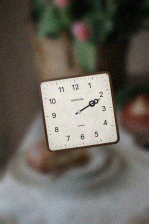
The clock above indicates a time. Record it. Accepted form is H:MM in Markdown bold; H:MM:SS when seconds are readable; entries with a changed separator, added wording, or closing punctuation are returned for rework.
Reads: **2:11**
